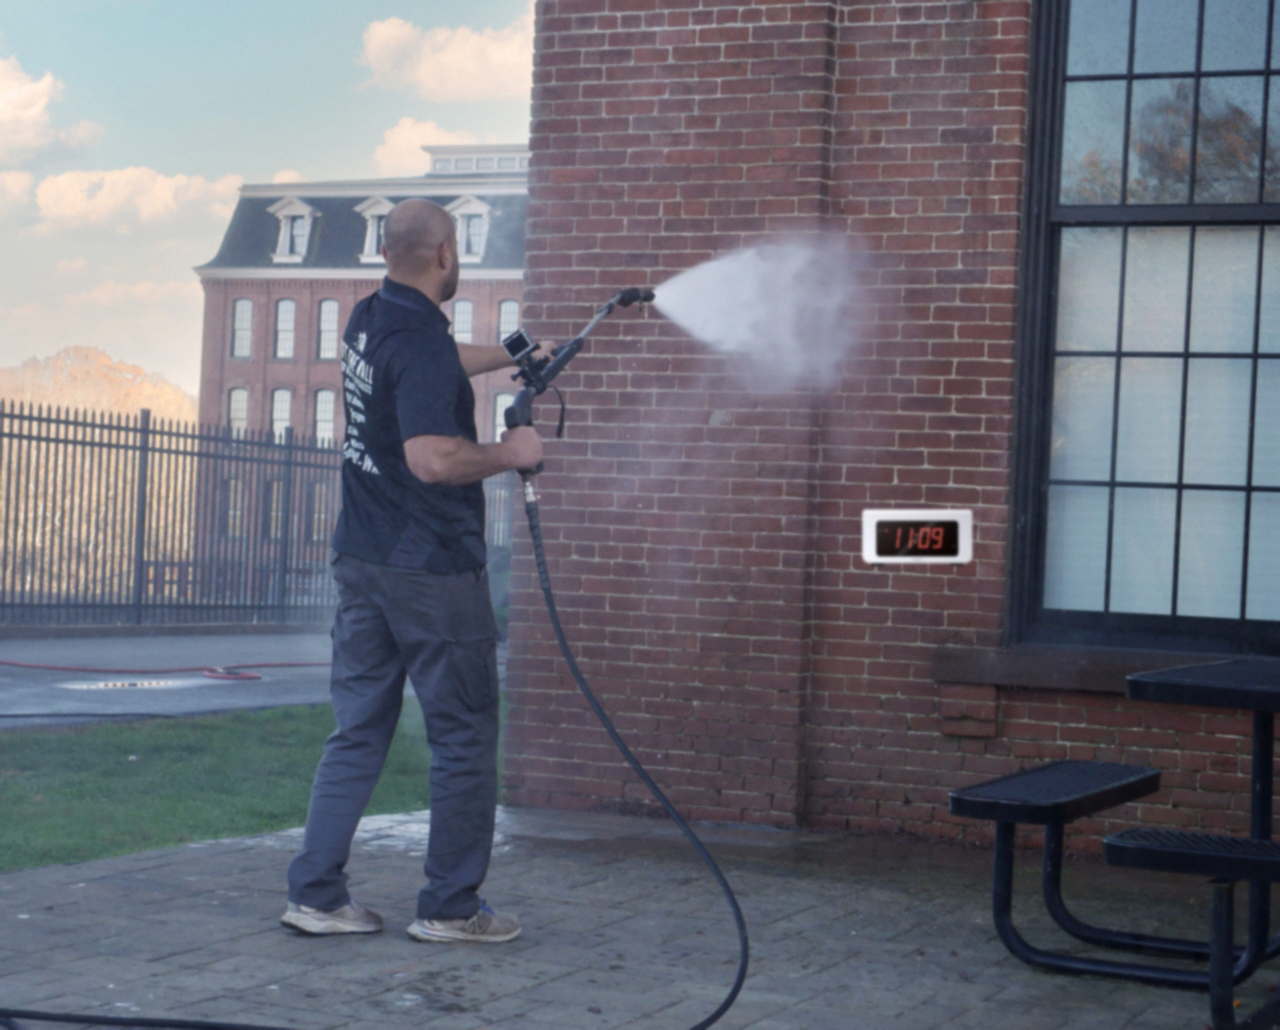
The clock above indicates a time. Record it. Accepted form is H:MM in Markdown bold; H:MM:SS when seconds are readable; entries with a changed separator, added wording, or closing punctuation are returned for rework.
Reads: **11:09**
